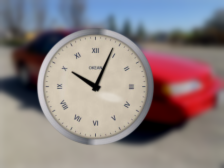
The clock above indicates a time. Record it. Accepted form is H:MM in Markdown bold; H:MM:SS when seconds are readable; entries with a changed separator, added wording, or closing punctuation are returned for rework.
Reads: **10:04**
